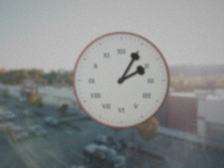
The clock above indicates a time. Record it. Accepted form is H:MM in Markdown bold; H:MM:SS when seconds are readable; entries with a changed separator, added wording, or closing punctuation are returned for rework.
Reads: **2:05**
